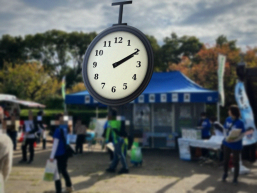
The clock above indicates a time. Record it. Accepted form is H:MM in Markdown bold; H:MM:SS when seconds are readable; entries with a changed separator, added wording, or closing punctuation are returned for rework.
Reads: **2:10**
